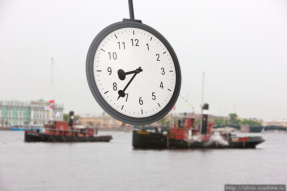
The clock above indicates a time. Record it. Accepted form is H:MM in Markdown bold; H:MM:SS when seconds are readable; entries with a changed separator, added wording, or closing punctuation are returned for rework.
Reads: **8:37**
